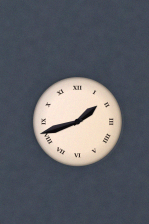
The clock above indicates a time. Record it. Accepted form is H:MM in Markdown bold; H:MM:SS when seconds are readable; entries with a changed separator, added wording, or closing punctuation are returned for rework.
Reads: **1:42**
